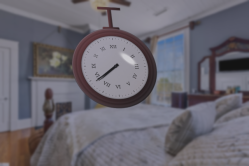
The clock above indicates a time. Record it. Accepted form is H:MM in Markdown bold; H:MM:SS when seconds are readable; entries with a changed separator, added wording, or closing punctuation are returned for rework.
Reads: **7:39**
